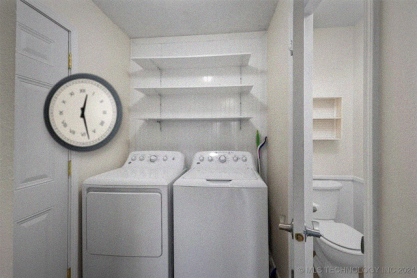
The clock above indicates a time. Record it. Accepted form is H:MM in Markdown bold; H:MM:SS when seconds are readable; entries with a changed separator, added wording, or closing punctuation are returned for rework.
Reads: **12:28**
